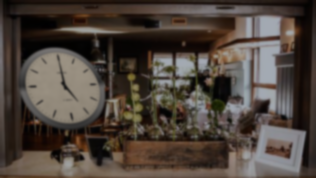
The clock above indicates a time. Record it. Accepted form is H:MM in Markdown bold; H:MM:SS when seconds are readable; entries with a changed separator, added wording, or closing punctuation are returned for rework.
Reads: **5:00**
